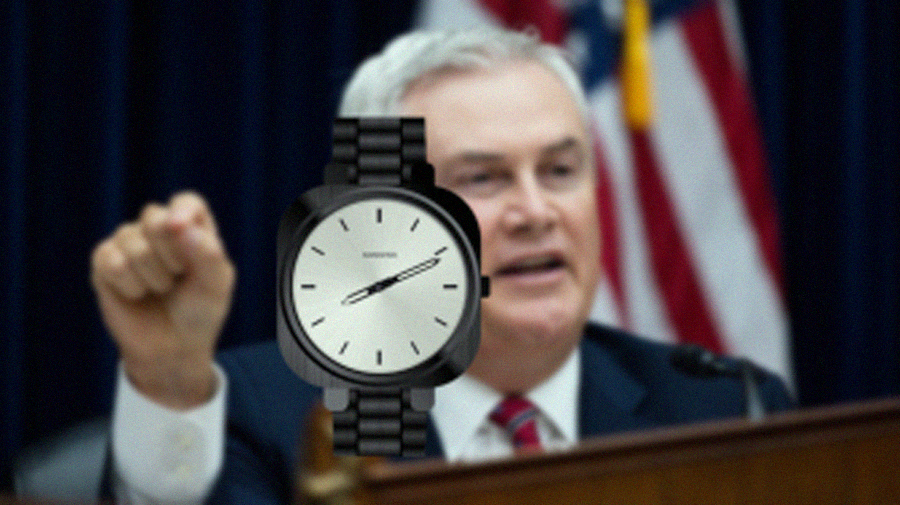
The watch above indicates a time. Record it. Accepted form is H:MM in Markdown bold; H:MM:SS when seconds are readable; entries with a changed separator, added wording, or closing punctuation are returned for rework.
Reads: **8:11**
